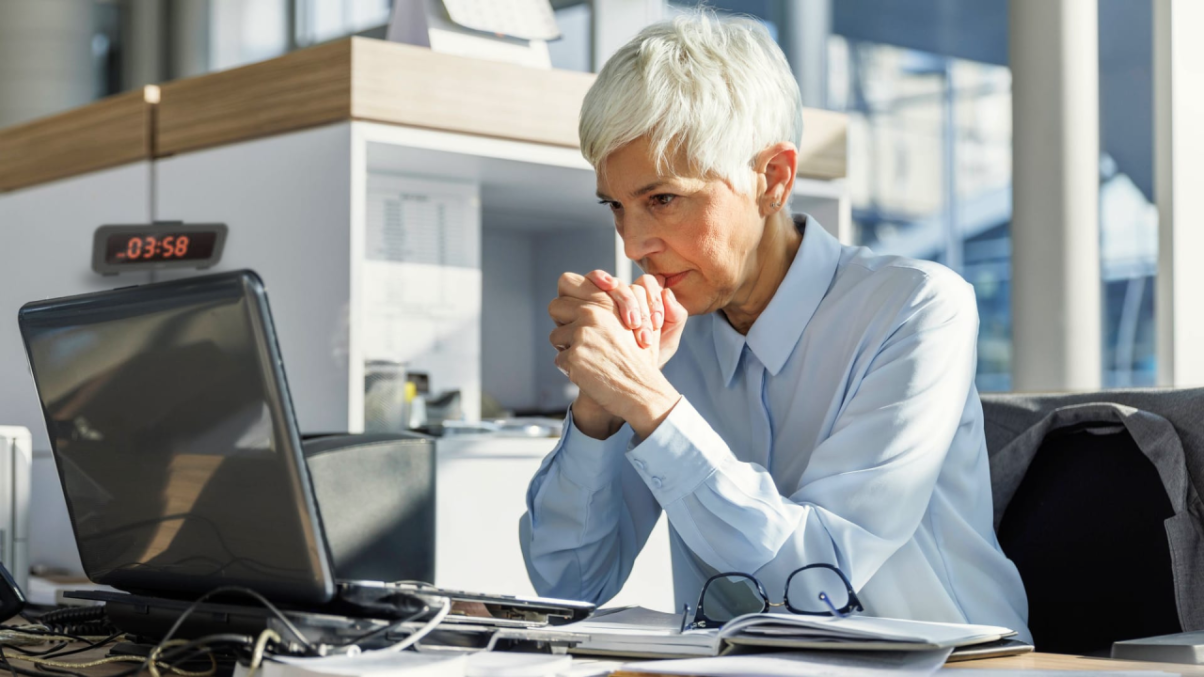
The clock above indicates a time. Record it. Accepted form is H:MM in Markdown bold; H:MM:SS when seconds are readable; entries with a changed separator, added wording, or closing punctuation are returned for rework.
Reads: **3:58**
